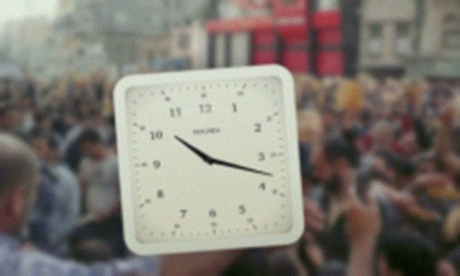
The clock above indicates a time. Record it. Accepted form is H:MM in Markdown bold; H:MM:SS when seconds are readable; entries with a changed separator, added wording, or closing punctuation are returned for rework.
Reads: **10:18**
